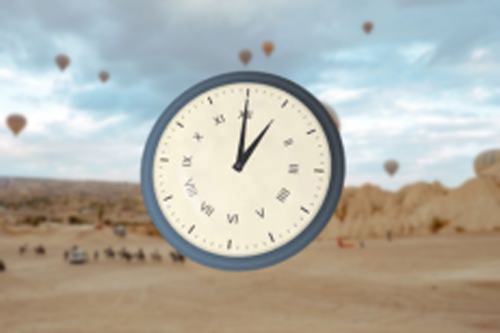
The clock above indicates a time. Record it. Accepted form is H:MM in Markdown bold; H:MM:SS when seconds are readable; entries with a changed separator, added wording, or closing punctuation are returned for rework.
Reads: **1:00**
